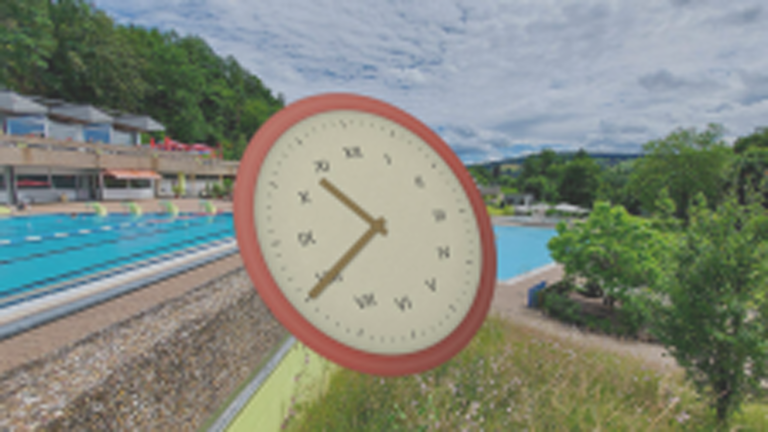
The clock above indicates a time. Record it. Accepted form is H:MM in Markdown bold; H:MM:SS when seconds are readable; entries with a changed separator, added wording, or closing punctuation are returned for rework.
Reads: **10:40**
